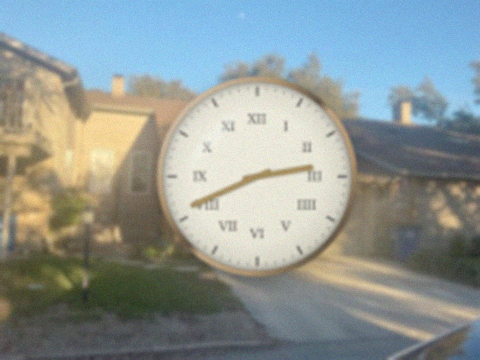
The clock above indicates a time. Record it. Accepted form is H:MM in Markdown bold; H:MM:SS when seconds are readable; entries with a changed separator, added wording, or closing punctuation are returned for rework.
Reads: **2:41**
